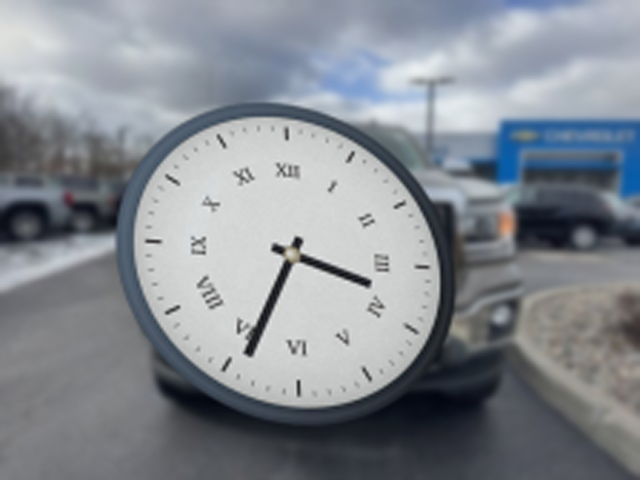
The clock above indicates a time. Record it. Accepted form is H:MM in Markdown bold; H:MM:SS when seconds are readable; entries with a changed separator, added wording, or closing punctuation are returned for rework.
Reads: **3:34**
